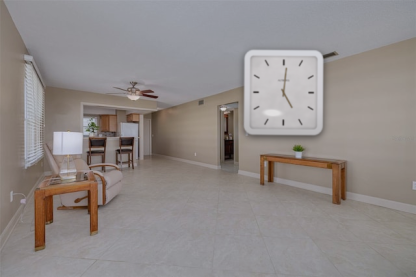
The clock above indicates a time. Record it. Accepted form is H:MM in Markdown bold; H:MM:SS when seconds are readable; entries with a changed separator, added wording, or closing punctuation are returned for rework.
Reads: **5:01**
